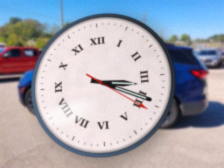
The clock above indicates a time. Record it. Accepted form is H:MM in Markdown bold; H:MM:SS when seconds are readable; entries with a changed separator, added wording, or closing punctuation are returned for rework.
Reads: **3:19:21**
